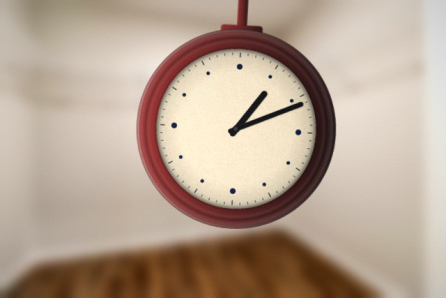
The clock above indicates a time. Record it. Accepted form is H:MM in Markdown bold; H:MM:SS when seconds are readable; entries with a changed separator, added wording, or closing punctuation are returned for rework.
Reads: **1:11**
